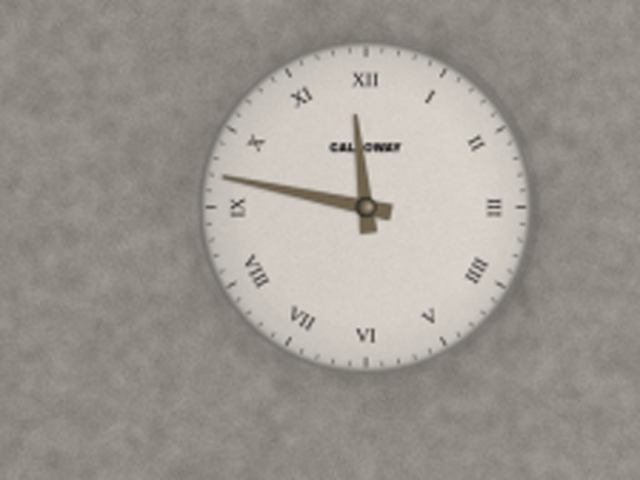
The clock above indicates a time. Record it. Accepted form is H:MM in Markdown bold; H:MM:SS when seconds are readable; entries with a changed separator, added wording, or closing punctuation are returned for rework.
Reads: **11:47**
